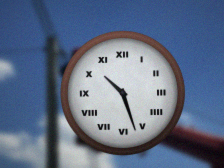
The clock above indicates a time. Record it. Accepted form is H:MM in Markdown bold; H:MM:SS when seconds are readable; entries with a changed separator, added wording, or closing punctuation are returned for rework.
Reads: **10:27**
